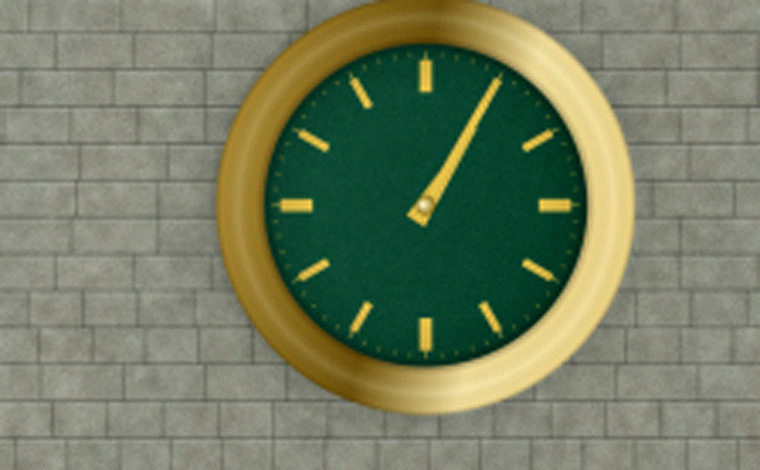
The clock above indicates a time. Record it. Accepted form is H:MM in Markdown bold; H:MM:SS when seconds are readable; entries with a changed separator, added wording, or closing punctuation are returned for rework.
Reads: **1:05**
